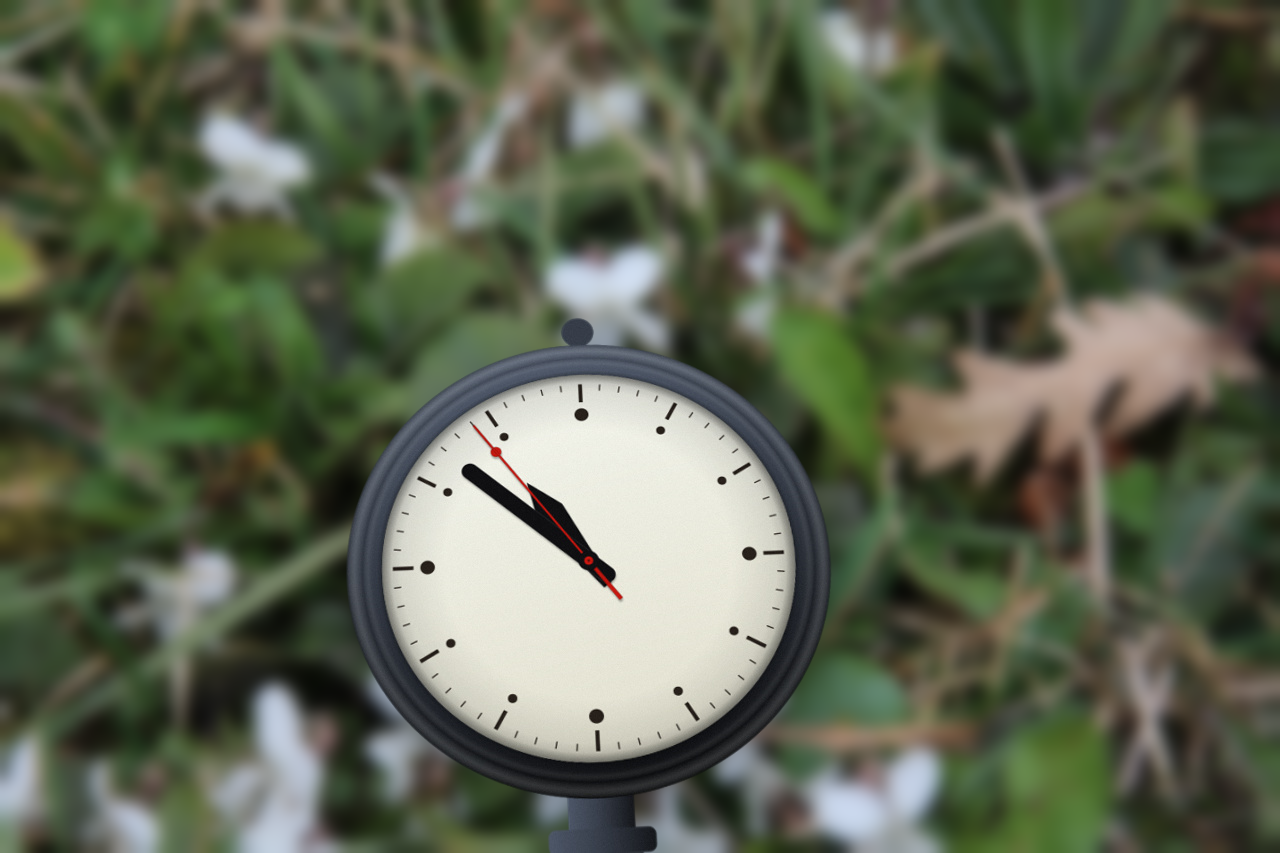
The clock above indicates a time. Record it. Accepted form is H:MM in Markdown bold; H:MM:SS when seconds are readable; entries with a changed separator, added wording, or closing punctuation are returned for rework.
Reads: **10:51:54**
